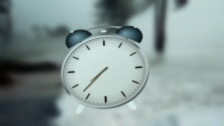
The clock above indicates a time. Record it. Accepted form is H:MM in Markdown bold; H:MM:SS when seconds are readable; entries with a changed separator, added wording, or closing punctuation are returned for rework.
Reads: **7:37**
